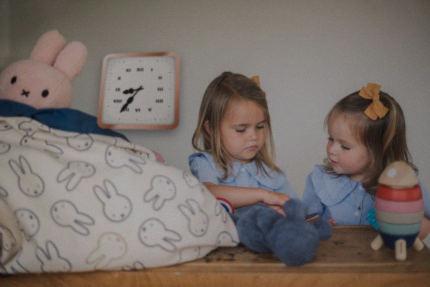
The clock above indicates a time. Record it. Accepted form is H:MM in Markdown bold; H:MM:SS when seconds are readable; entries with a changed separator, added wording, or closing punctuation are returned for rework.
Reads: **8:36**
